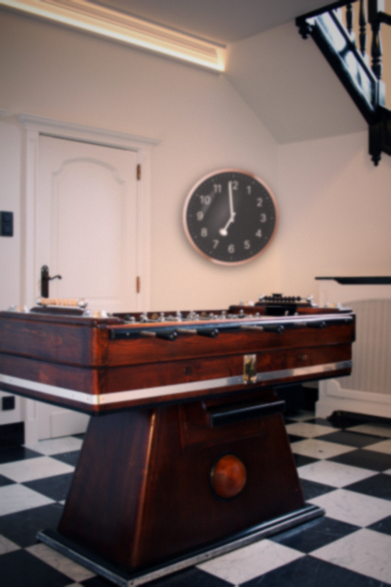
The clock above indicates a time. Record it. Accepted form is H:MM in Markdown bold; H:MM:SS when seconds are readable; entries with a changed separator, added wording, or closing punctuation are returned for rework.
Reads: **6:59**
